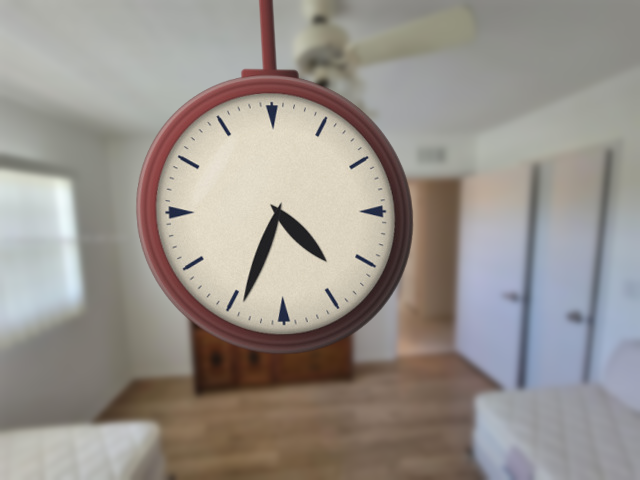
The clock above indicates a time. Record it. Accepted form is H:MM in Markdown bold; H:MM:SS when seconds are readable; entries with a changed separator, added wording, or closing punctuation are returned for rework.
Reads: **4:34**
